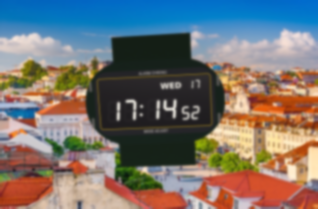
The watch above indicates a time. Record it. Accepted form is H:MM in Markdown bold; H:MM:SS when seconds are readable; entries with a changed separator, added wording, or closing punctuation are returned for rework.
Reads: **17:14:52**
